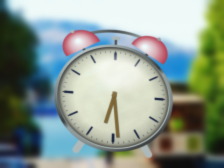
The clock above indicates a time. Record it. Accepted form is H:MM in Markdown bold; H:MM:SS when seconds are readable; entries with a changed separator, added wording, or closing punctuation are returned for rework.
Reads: **6:29**
